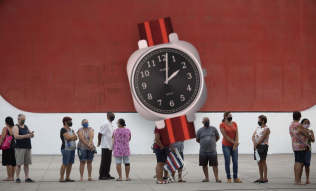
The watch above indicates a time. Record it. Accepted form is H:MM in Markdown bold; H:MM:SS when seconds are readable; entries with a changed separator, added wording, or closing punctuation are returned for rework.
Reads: **2:02**
